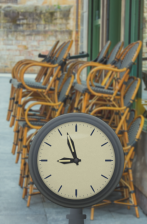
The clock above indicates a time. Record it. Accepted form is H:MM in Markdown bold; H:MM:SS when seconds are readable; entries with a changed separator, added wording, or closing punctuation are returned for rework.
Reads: **8:57**
